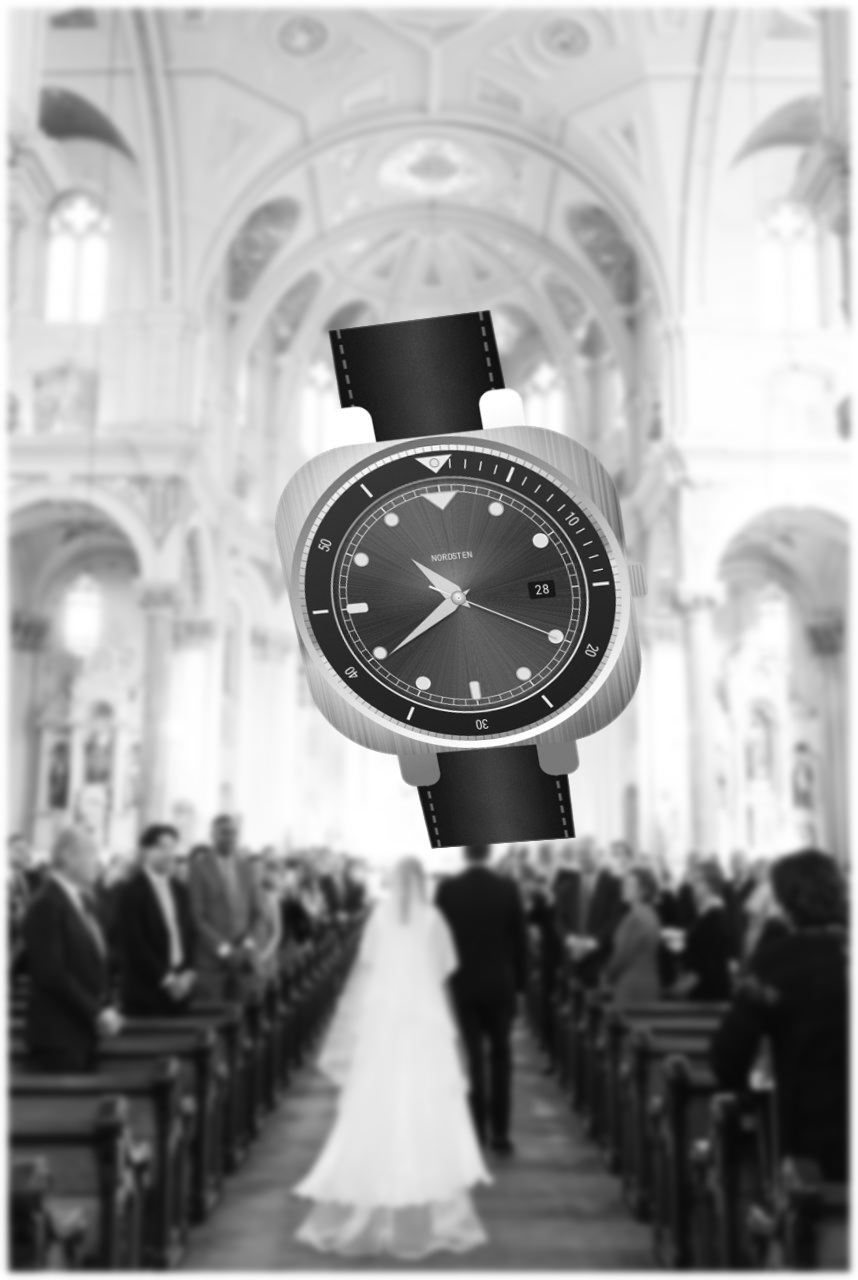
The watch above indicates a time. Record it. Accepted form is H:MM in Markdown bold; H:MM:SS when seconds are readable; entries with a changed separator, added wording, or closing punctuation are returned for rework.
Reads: **10:39:20**
